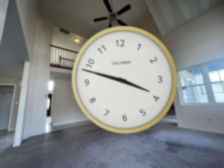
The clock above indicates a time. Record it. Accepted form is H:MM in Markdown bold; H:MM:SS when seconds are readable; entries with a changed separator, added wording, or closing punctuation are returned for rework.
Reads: **3:48**
